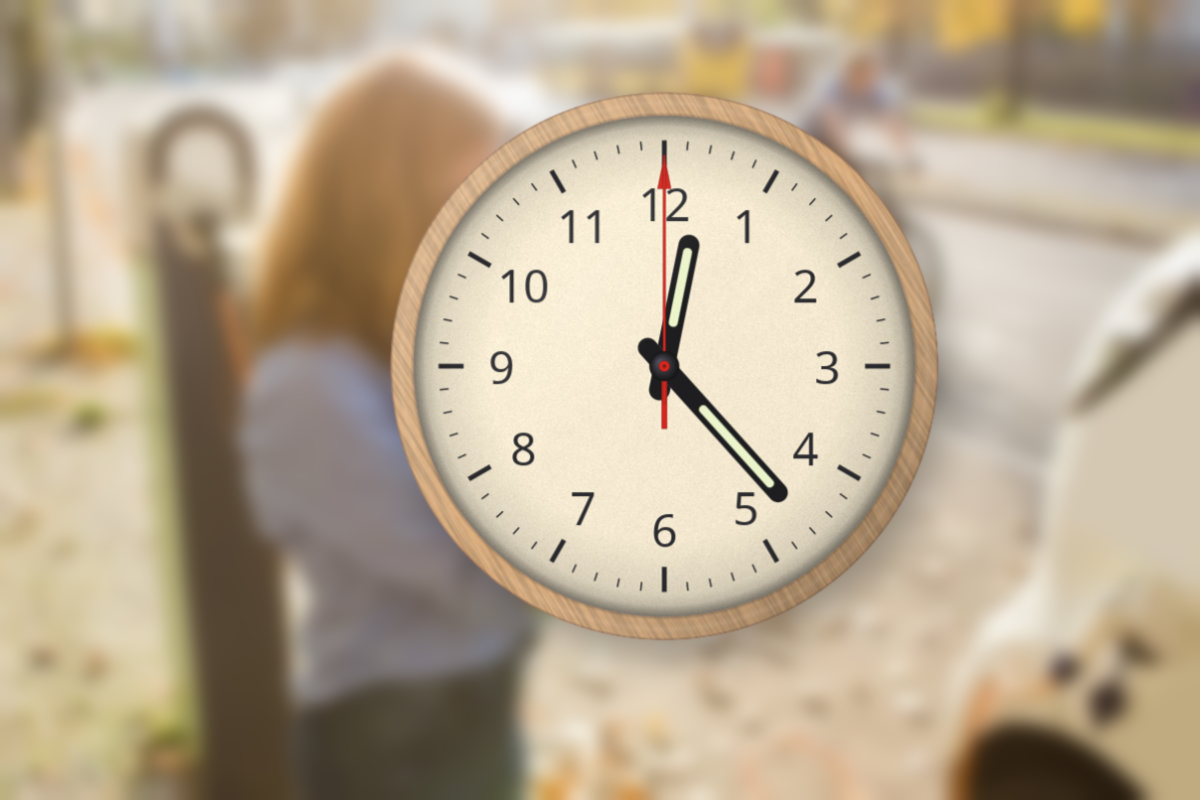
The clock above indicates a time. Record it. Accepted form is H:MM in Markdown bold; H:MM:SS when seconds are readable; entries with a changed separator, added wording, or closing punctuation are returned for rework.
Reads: **12:23:00**
